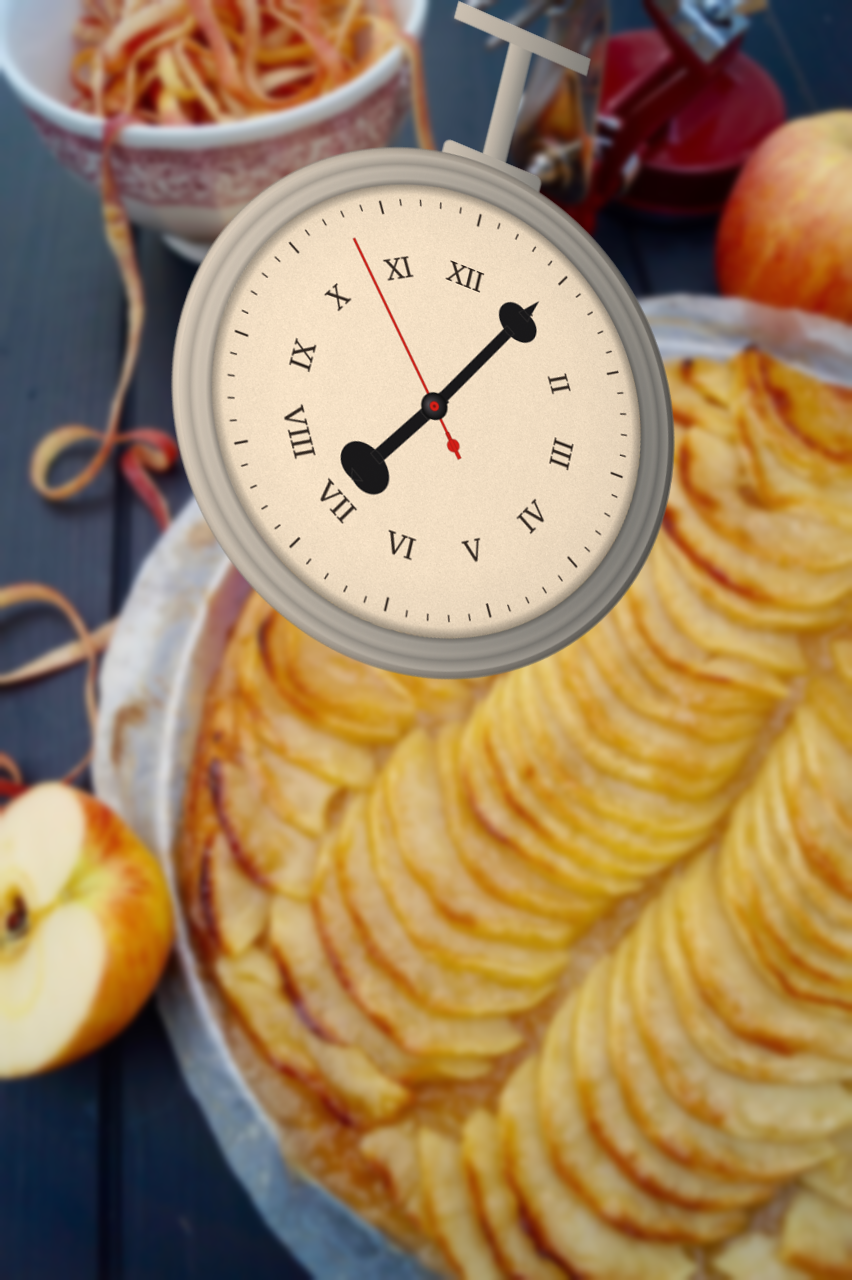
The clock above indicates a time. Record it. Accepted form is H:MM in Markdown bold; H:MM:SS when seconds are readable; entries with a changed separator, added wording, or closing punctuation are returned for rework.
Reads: **7:04:53**
